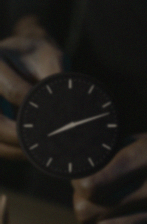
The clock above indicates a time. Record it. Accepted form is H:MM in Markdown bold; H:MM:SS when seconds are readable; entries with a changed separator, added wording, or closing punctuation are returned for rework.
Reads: **8:12**
